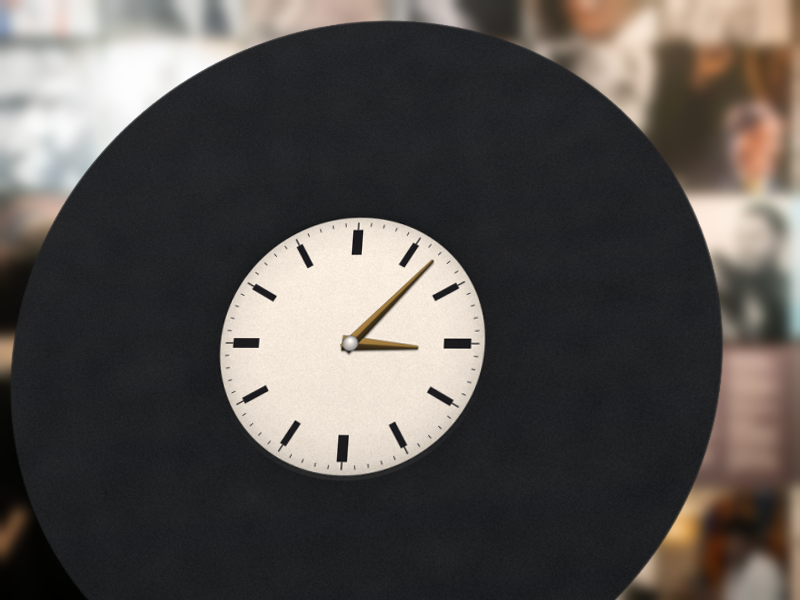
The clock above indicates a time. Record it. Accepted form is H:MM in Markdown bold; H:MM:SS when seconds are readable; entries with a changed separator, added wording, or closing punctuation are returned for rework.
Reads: **3:07**
